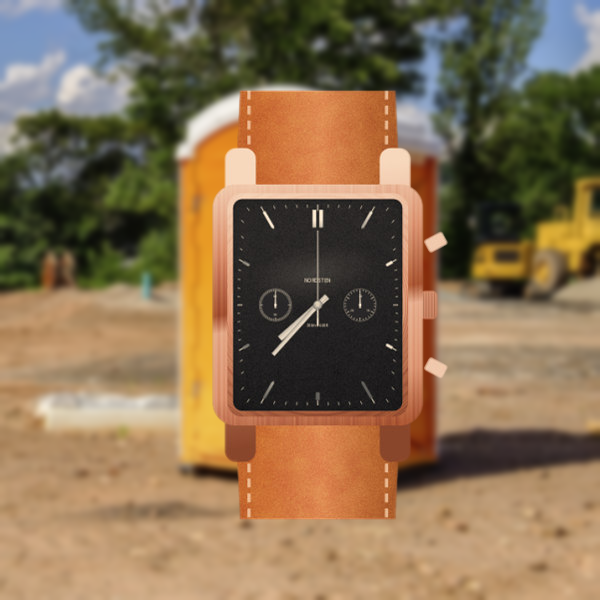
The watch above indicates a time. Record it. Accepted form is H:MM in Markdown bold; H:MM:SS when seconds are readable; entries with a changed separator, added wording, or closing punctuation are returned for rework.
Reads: **7:37**
